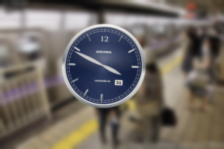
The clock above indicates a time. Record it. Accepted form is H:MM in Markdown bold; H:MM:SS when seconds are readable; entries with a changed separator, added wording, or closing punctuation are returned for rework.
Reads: **3:49**
